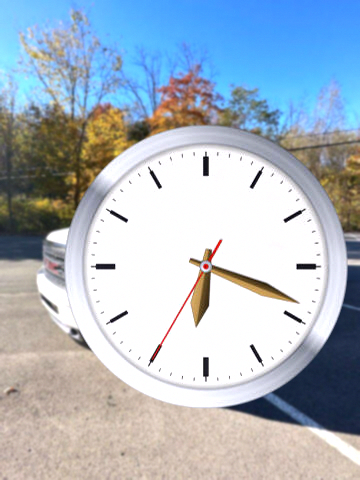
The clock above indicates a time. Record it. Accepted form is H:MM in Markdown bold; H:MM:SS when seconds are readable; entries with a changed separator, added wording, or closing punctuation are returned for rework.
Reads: **6:18:35**
